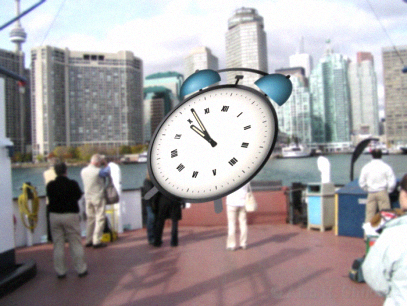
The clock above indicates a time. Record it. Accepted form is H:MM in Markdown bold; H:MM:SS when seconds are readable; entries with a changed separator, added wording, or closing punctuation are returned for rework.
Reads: **9:52**
